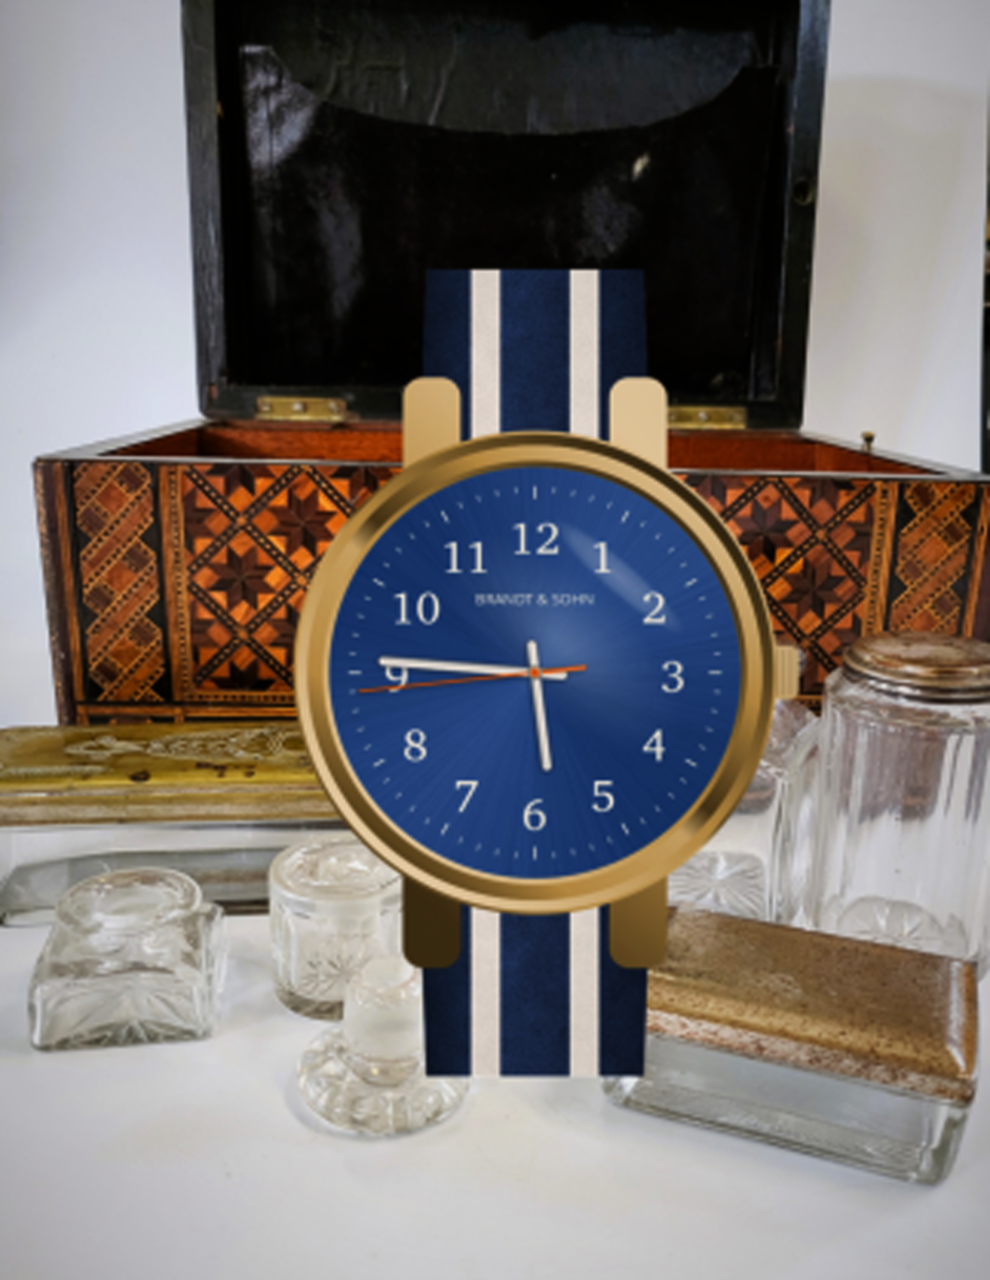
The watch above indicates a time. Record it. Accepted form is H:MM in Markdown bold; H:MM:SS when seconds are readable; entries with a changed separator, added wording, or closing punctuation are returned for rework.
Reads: **5:45:44**
